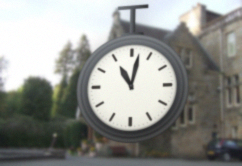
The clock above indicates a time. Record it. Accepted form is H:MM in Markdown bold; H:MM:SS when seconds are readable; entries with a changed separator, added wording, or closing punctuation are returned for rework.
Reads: **11:02**
